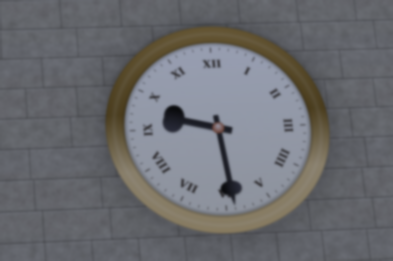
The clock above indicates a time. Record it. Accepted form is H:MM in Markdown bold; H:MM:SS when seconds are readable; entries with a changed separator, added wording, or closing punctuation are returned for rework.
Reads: **9:29**
